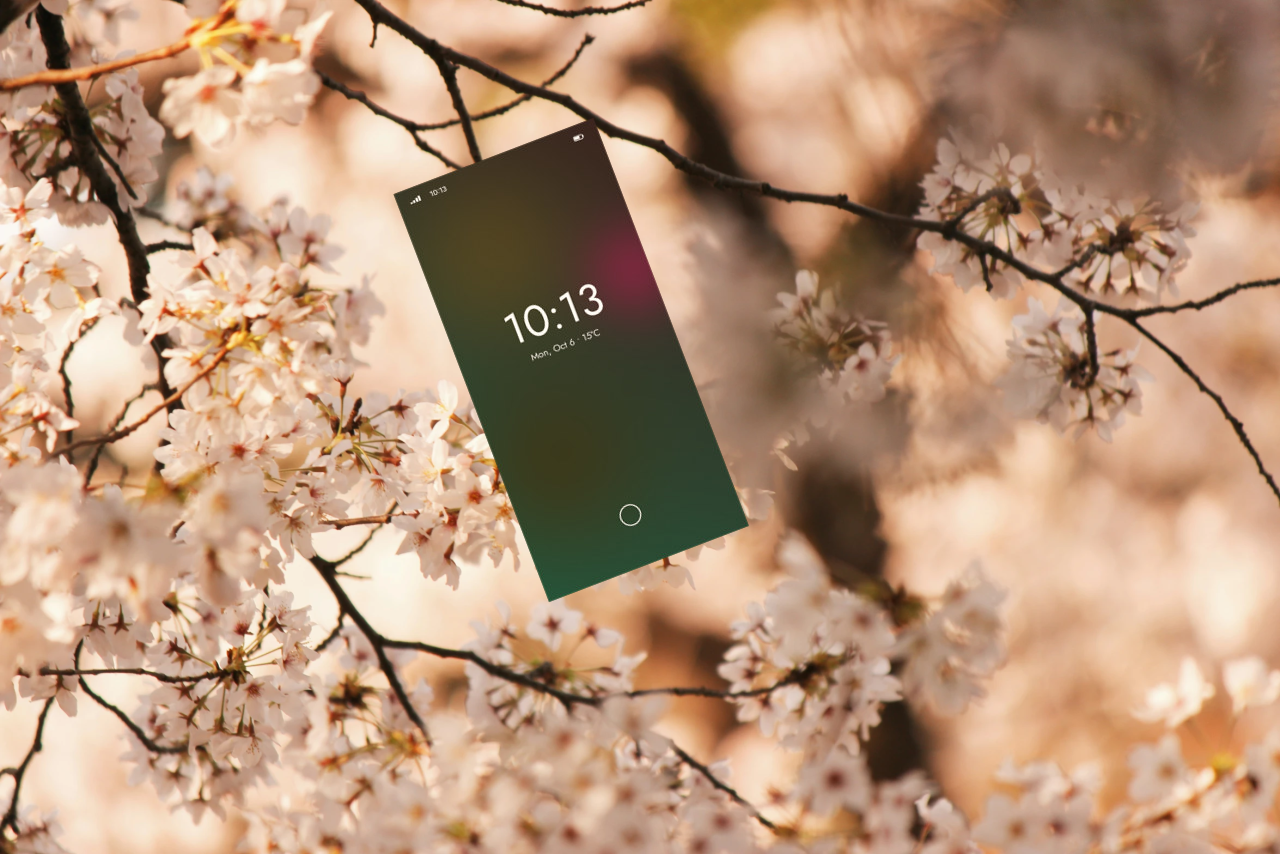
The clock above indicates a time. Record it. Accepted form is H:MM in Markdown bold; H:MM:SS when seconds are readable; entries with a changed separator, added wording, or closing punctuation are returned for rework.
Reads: **10:13**
